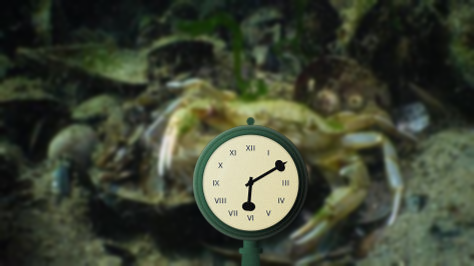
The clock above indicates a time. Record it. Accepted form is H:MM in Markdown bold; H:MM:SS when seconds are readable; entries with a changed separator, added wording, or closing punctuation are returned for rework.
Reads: **6:10**
